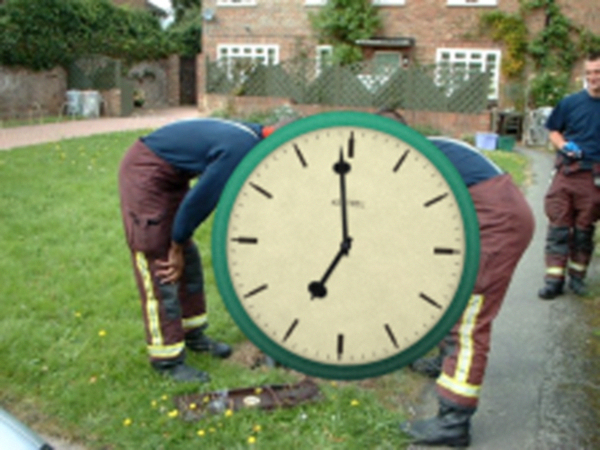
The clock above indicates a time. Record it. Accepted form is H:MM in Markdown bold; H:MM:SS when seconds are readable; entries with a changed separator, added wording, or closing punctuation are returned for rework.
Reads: **6:59**
